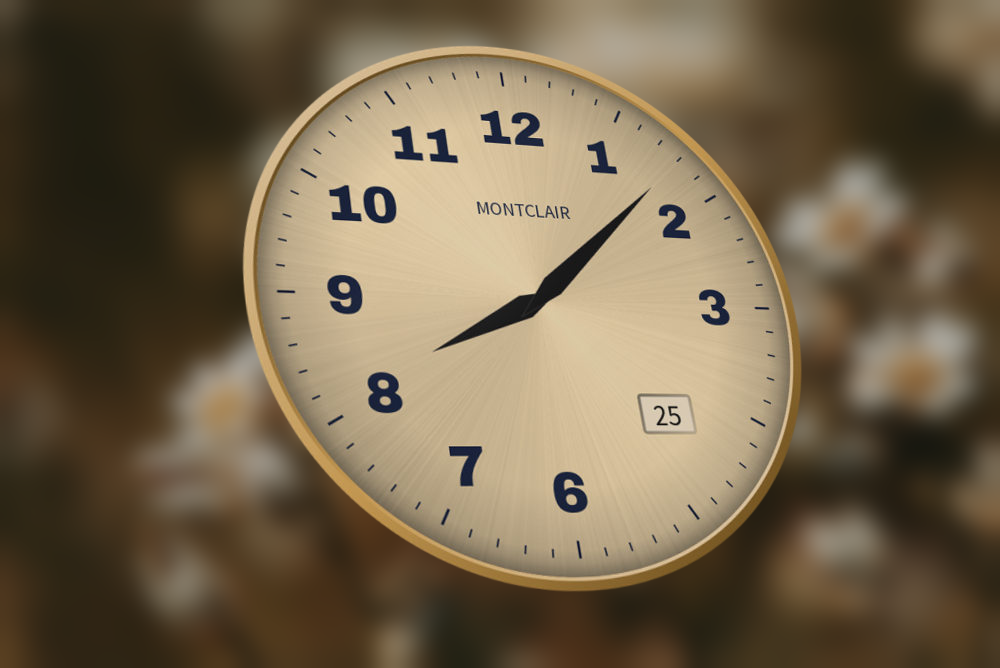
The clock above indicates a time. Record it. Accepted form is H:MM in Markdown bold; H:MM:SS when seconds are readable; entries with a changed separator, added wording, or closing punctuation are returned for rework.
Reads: **8:08**
